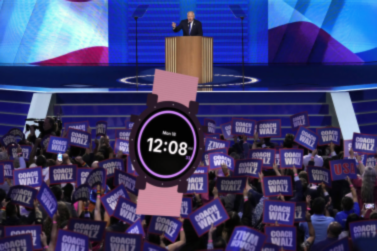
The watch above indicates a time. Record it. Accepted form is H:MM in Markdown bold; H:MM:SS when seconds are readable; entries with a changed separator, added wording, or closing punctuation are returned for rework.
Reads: **12:08**
